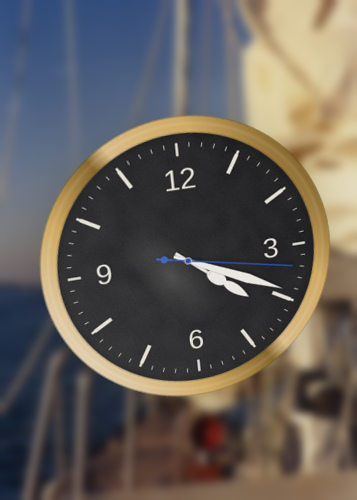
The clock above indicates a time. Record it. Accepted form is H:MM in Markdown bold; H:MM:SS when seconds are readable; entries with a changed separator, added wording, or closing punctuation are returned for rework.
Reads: **4:19:17**
